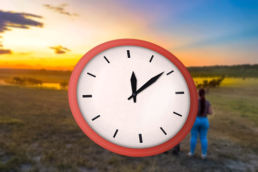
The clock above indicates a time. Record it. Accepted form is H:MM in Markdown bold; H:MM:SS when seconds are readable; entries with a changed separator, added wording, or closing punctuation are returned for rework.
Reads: **12:09**
